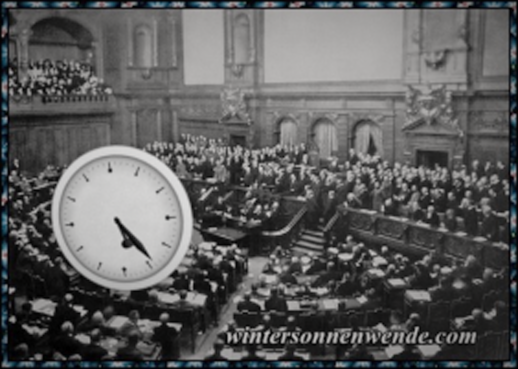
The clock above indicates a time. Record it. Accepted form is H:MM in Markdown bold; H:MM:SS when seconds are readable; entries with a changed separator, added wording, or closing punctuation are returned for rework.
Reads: **5:24**
